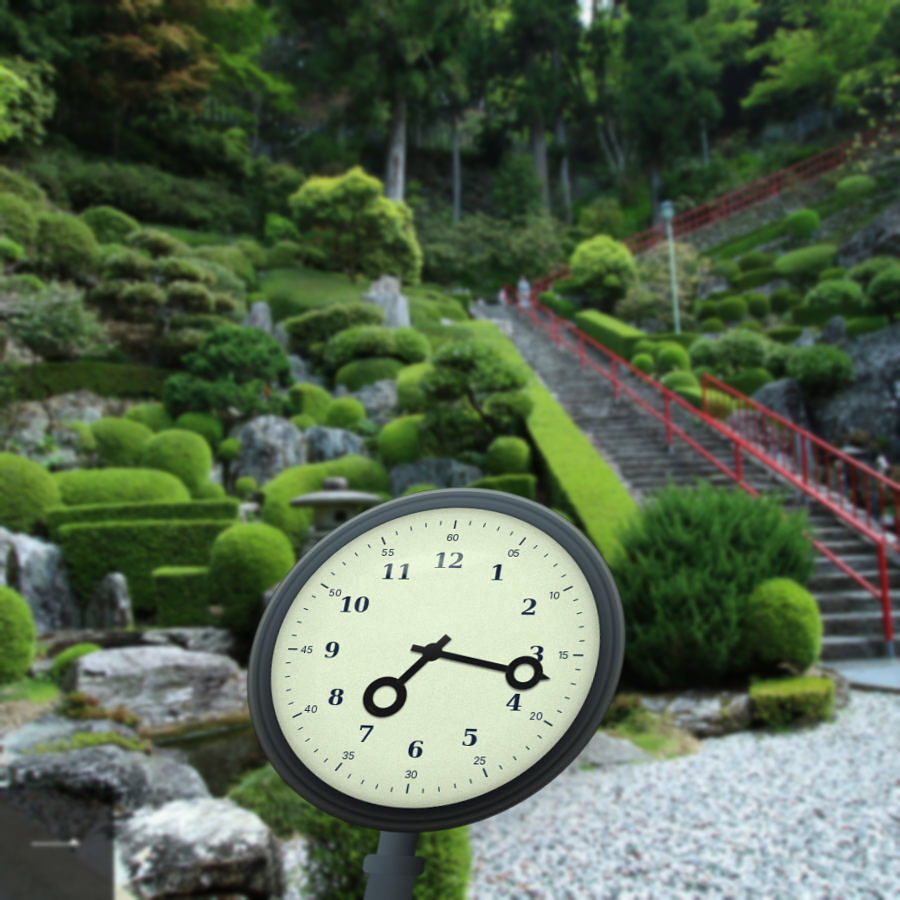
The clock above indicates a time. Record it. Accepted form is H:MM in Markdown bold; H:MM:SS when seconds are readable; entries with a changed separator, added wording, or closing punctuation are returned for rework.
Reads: **7:17**
